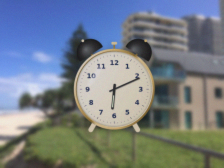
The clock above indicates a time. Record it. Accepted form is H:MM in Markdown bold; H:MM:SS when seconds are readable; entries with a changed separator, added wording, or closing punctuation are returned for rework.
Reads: **6:11**
